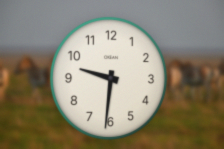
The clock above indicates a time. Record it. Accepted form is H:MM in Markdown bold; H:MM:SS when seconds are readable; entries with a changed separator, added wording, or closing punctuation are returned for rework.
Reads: **9:31**
